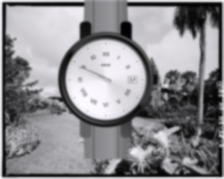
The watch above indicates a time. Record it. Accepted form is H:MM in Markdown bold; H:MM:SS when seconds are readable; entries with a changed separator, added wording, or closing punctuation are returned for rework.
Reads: **9:49**
